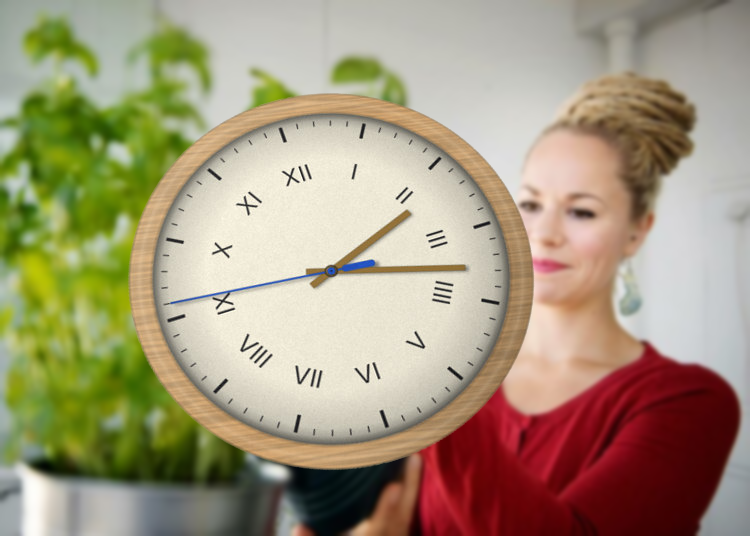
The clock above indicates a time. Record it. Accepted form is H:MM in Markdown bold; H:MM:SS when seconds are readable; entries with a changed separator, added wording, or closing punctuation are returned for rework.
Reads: **2:17:46**
